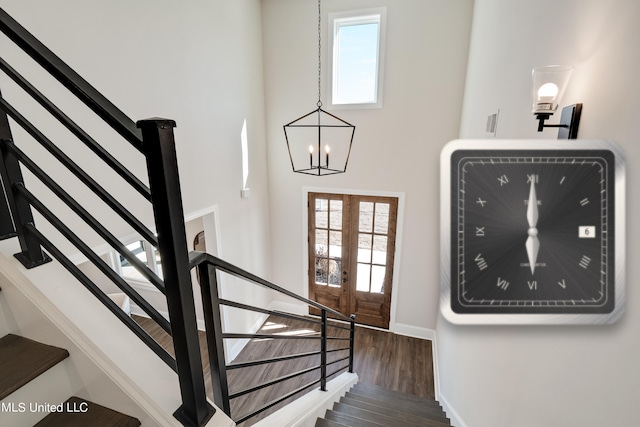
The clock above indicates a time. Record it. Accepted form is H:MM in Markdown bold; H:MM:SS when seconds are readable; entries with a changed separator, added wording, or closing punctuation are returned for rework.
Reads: **6:00**
